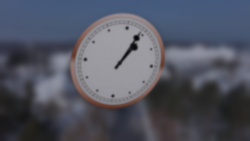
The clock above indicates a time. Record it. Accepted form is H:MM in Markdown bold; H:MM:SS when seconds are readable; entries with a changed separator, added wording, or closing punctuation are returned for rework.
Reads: **1:04**
